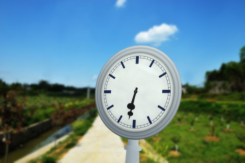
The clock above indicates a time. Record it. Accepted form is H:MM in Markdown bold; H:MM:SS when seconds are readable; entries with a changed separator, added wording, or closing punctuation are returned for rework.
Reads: **6:32**
